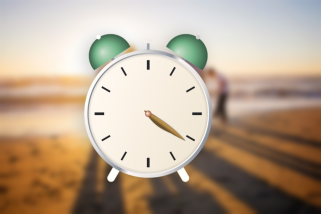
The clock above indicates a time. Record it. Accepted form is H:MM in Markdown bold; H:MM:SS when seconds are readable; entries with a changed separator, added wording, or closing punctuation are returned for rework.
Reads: **4:21**
